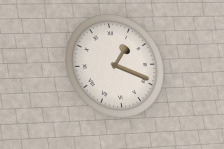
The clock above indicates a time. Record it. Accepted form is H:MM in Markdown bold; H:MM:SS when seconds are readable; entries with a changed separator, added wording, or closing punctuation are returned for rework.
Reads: **1:19**
